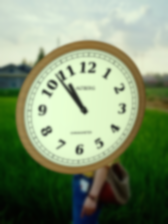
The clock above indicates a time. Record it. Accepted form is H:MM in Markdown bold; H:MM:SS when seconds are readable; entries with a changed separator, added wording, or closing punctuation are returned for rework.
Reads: **10:53**
